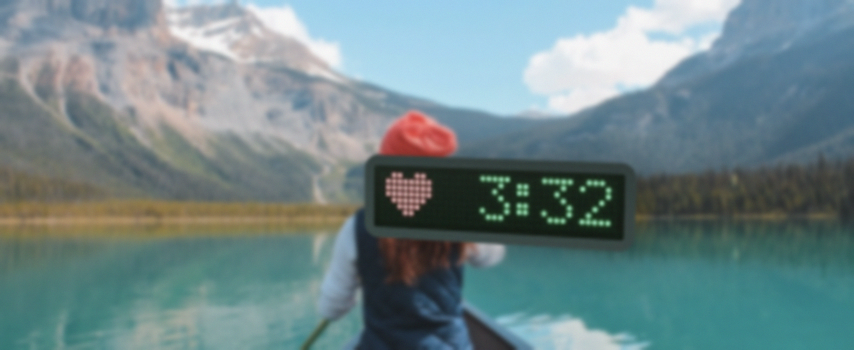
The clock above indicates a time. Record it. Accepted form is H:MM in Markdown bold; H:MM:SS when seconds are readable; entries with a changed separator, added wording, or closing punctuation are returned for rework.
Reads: **3:32**
